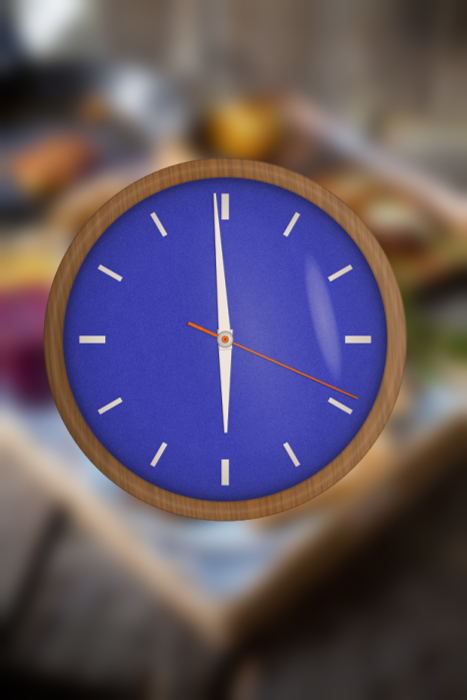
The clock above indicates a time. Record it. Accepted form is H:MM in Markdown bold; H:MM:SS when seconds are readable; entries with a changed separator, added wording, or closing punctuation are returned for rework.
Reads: **5:59:19**
